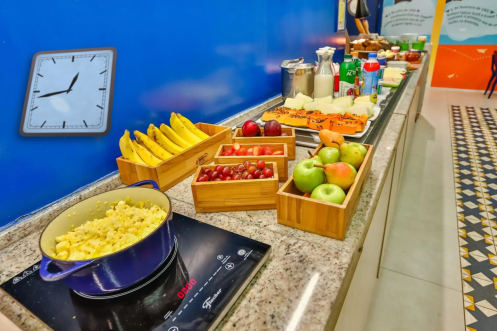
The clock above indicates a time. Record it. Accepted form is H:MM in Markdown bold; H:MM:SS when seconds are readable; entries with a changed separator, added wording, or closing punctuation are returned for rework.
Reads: **12:43**
